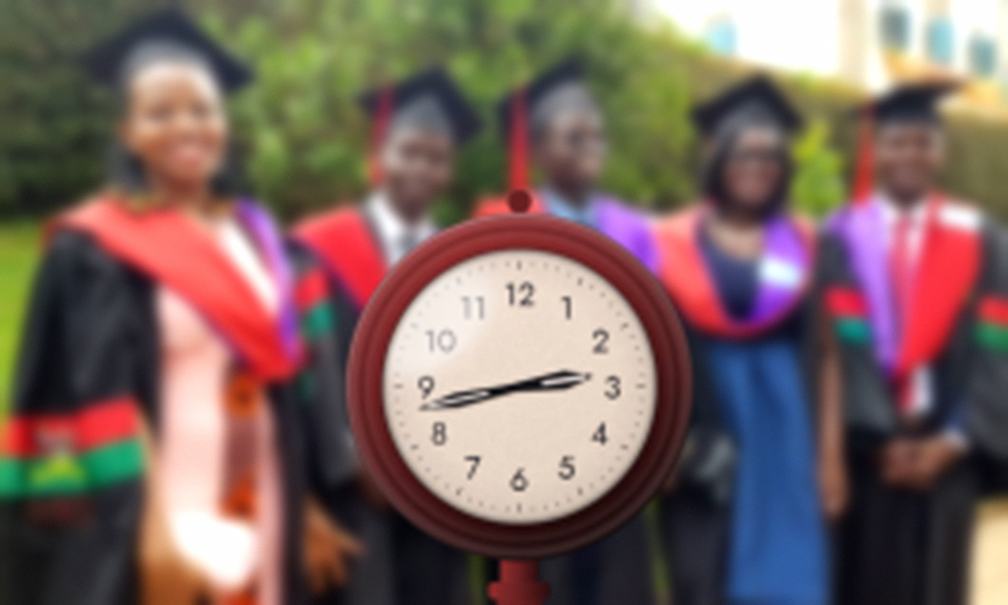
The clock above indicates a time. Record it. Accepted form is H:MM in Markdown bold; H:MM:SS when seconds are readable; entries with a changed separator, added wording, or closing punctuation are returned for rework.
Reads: **2:43**
